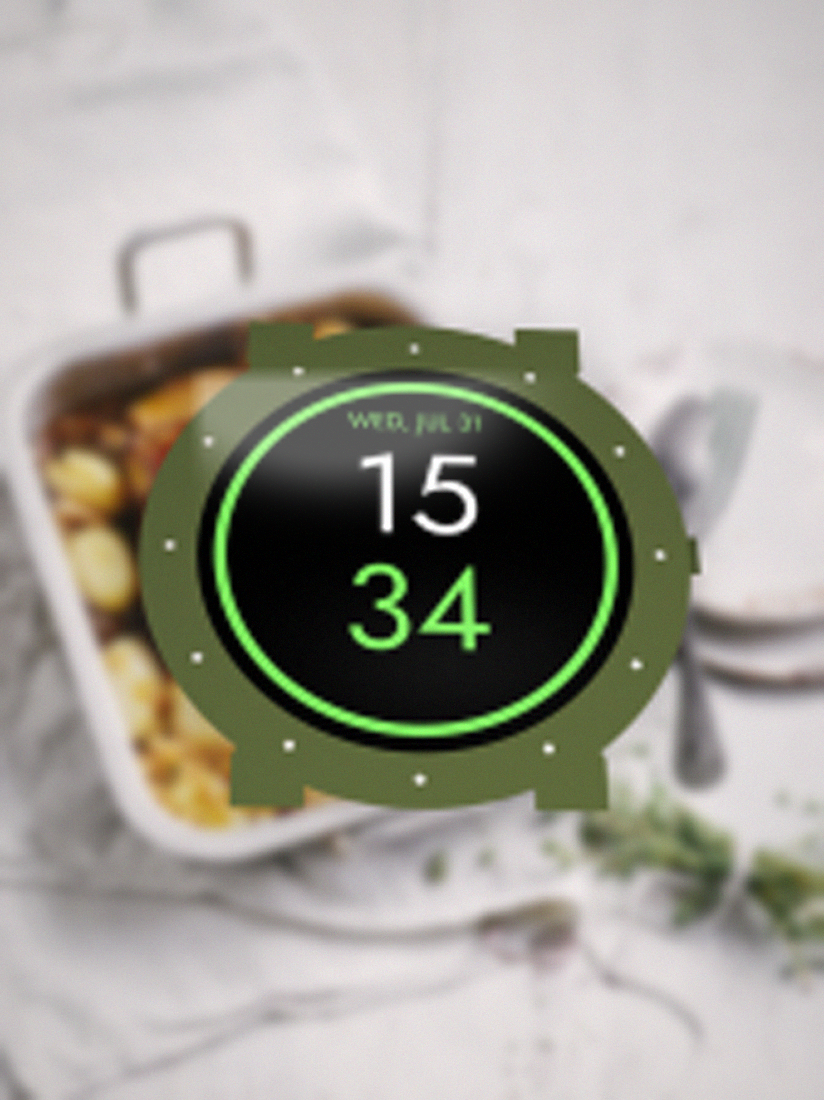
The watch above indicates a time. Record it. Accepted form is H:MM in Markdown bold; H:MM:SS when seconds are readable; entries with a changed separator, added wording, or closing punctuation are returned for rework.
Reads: **15:34**
